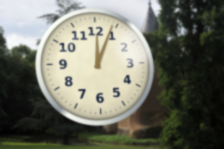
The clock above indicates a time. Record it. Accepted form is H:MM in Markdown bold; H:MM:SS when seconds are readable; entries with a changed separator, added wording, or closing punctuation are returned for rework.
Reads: **12:04**
